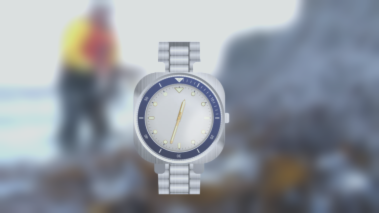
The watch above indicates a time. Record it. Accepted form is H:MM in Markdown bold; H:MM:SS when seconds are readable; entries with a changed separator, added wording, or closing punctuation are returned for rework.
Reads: **12:33**
